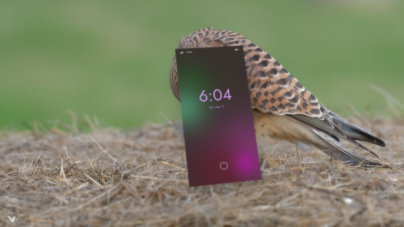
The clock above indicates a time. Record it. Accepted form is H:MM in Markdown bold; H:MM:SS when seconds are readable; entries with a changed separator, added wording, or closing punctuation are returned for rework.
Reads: **6:04**
